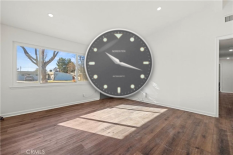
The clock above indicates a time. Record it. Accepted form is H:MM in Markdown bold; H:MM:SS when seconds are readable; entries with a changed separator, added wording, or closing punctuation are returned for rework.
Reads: **10:18**
